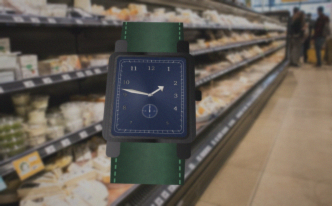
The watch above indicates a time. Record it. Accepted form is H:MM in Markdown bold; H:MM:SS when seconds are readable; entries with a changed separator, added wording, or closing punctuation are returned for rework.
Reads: **1:47**
